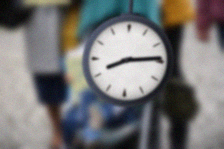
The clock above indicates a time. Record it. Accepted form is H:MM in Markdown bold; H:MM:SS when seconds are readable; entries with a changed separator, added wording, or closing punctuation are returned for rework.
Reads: **8:14**
